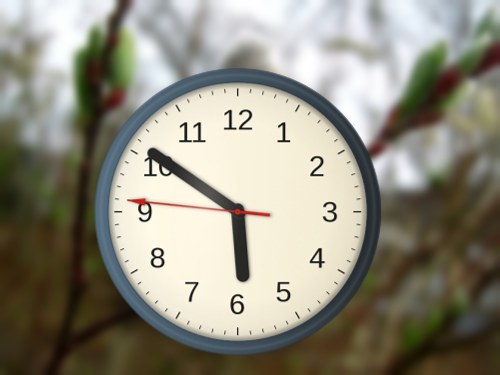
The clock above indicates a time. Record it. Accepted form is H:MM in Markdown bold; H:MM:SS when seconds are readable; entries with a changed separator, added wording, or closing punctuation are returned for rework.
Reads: **5:50:46**
